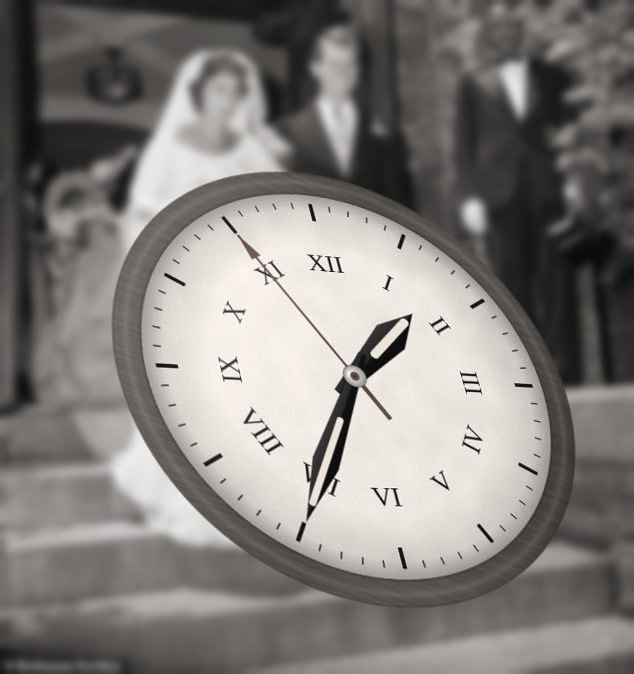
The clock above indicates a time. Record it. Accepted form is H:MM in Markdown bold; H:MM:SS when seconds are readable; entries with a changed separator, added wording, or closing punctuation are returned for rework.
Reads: **1:34:55**
